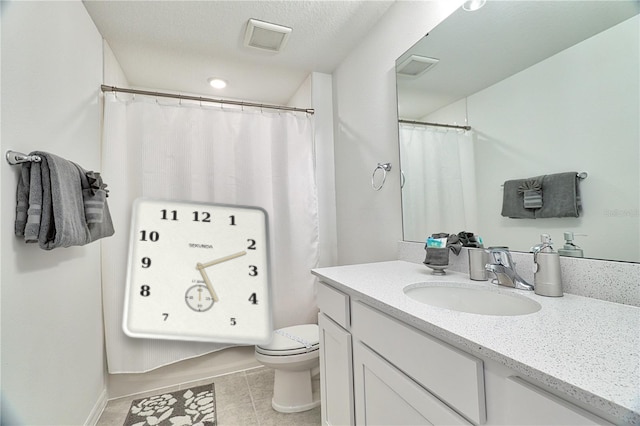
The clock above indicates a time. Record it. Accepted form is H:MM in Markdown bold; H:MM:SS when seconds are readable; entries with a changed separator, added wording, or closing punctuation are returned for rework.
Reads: **5:11**
